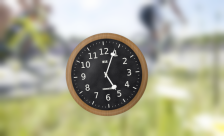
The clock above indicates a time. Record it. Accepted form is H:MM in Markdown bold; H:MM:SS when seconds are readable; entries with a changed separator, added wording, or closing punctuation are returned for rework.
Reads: **5:04**
